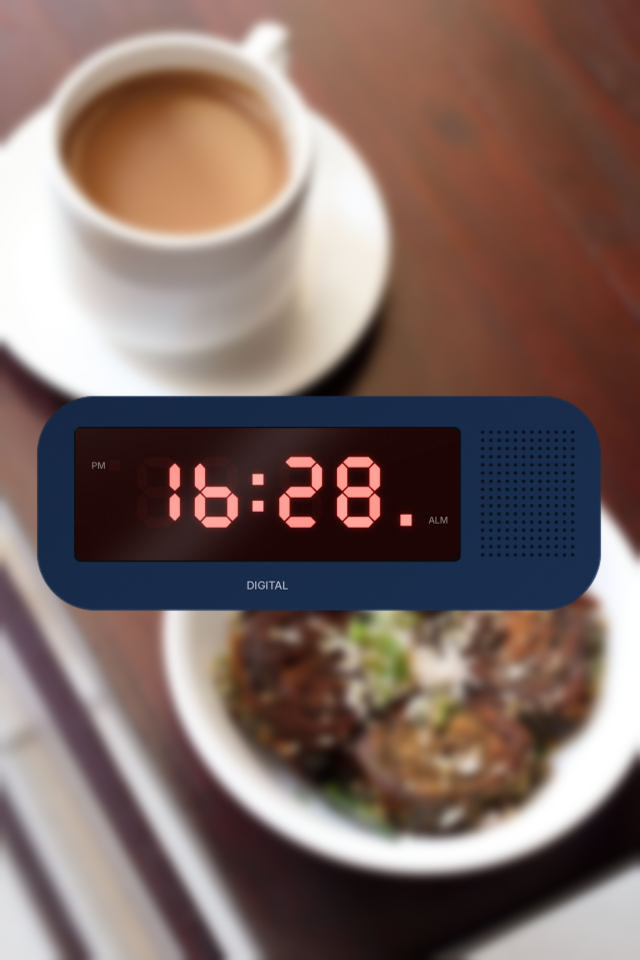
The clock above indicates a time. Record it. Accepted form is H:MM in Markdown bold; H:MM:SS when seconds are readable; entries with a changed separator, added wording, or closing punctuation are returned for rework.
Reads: **16:28**
